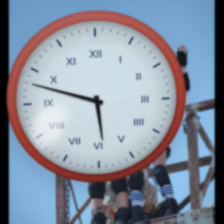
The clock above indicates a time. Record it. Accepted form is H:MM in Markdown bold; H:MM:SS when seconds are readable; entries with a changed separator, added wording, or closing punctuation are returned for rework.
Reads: **5:48**
